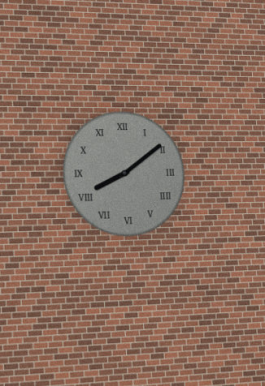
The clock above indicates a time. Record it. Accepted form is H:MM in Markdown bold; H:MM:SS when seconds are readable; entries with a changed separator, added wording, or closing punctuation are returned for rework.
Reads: **8:09**
